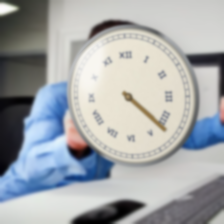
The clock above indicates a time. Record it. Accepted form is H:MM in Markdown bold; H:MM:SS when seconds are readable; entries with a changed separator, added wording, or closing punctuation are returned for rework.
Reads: **4:22**
